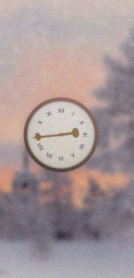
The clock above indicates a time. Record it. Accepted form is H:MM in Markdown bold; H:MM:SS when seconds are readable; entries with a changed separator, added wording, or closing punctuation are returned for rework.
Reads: **2:44**
